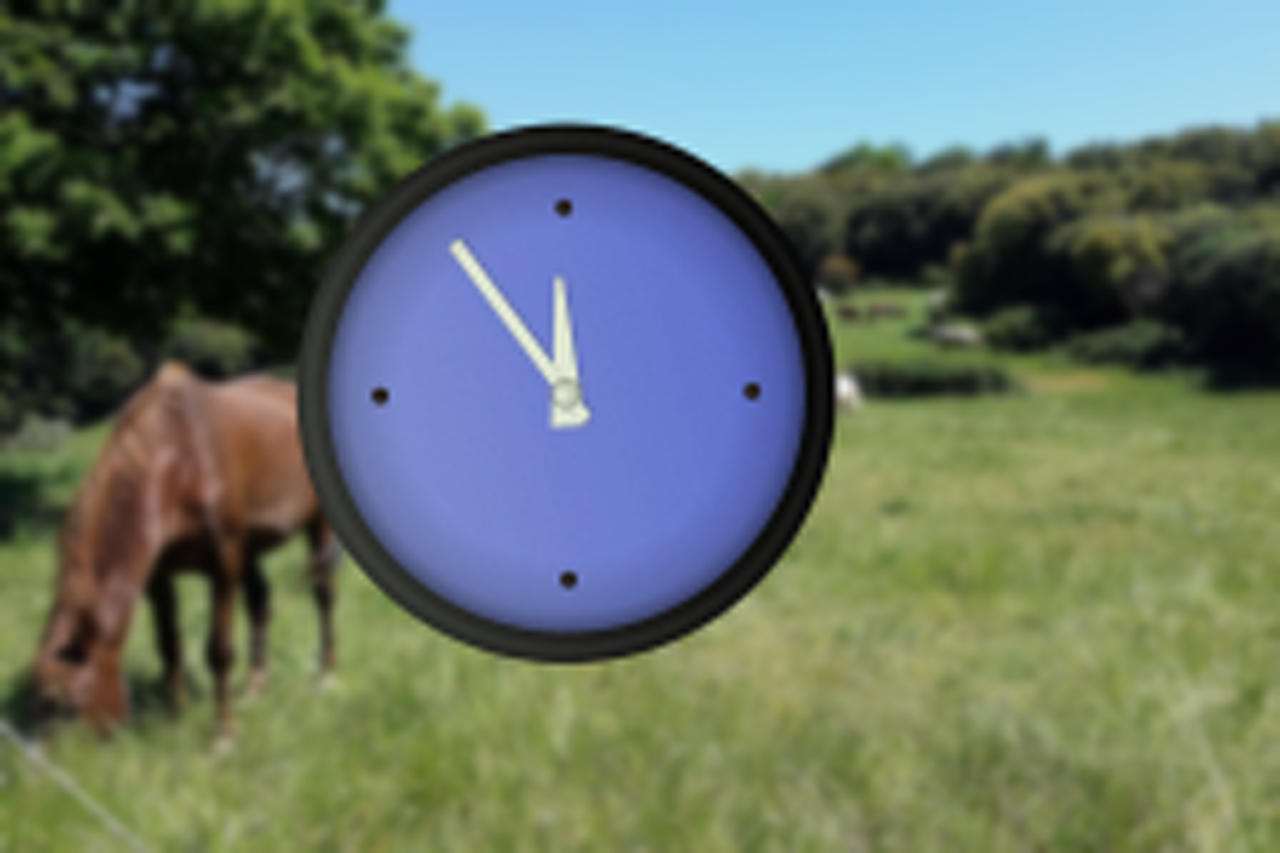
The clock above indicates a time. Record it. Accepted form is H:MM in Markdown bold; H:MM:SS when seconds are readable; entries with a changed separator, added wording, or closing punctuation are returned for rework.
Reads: **11:54**
